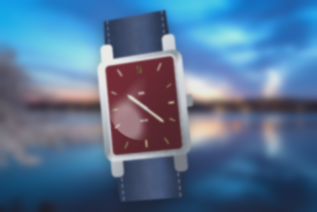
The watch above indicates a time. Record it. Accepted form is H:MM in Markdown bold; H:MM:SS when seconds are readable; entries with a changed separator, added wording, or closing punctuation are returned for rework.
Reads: **10:22**
